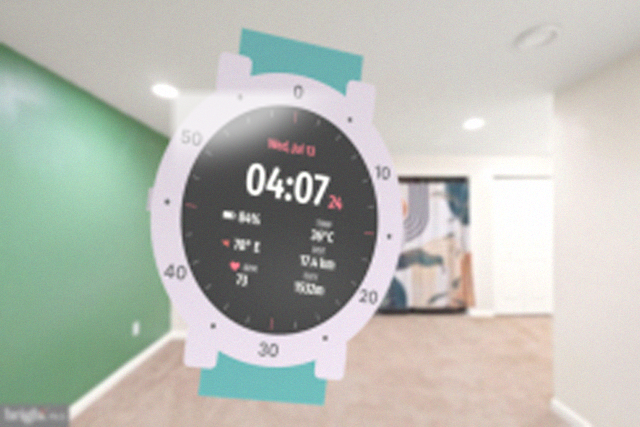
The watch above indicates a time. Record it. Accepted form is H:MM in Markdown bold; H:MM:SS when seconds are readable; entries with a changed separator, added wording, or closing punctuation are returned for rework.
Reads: **4:07**
